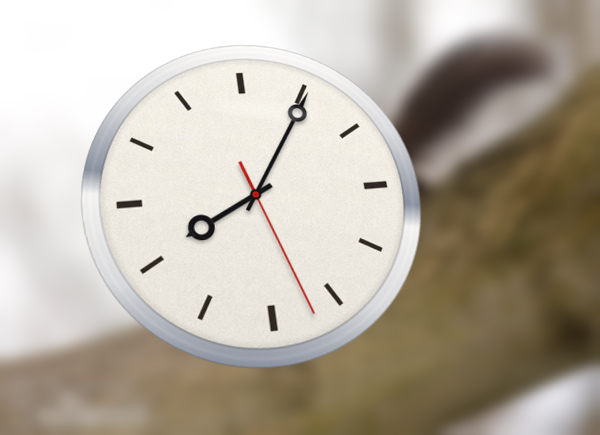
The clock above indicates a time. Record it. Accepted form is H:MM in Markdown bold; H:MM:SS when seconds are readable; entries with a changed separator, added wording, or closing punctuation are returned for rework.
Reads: **8:05:27**
